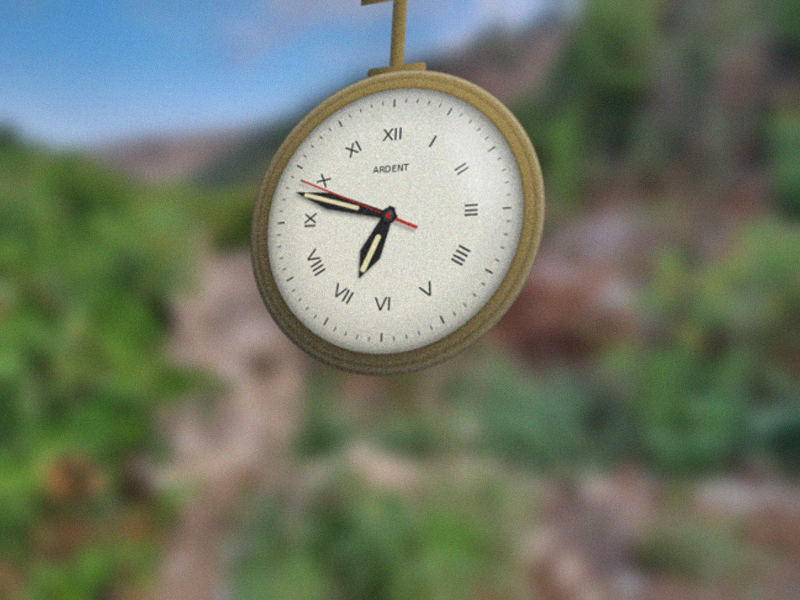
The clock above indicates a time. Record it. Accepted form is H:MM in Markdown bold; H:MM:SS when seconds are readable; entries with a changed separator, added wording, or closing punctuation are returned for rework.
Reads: **6:47:49**
